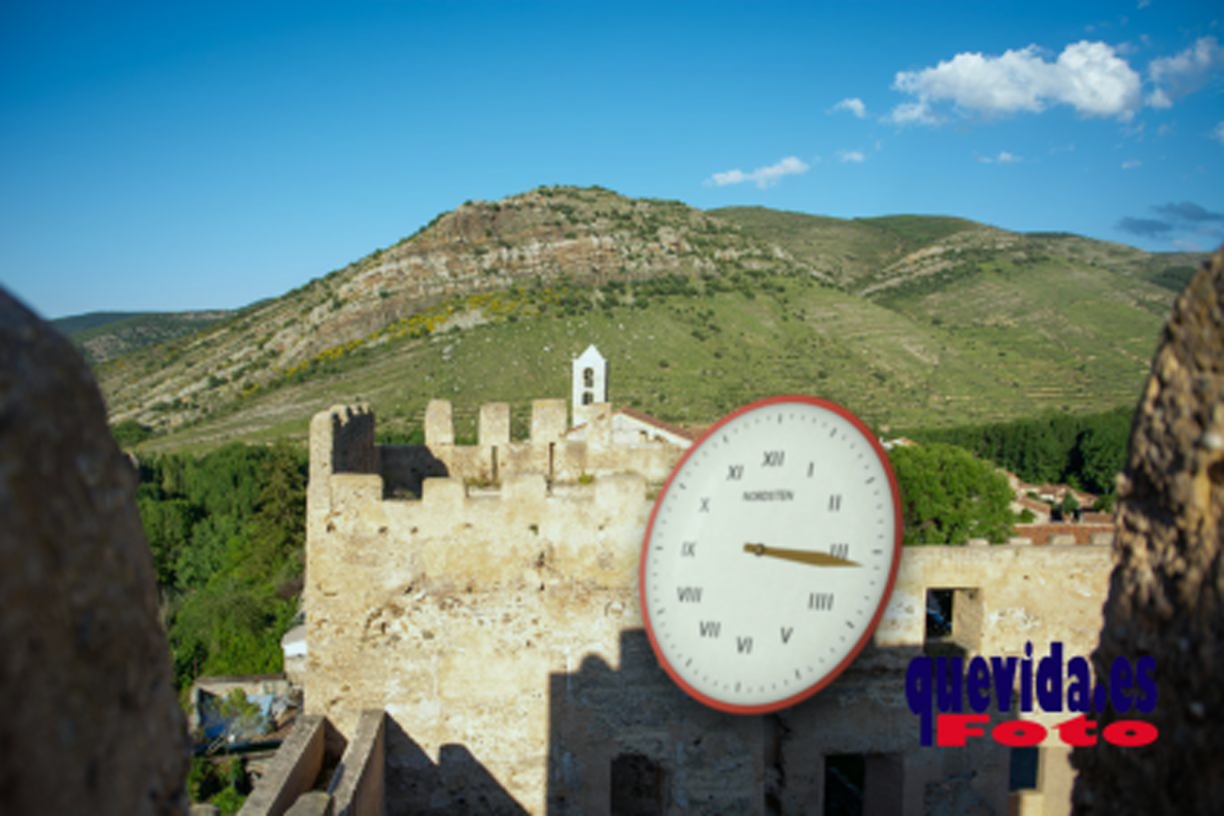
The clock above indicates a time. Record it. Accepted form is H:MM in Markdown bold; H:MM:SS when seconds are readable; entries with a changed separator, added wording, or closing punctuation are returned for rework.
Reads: **3:16**
